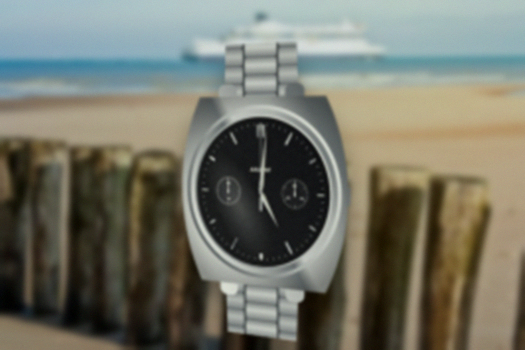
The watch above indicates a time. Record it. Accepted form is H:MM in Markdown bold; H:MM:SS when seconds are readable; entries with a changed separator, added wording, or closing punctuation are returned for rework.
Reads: **5:01**
